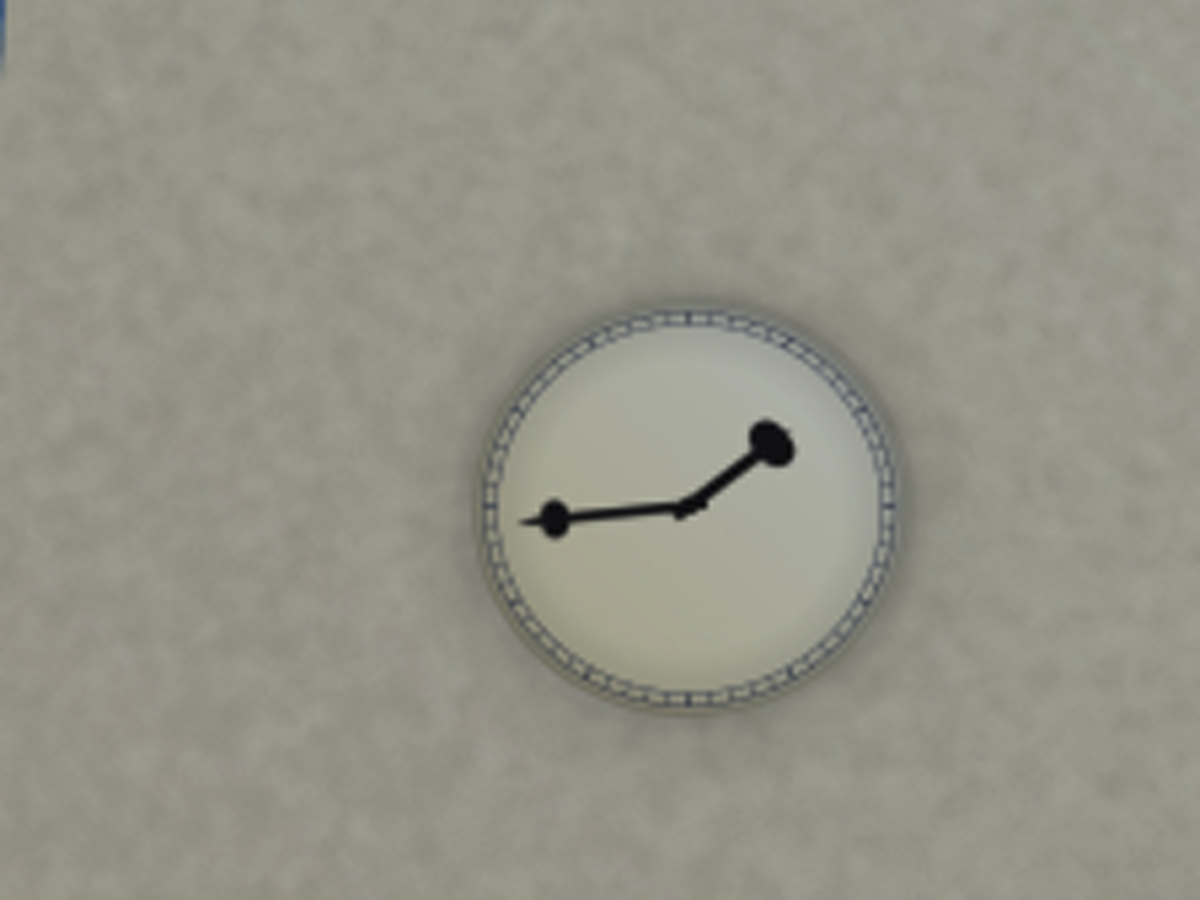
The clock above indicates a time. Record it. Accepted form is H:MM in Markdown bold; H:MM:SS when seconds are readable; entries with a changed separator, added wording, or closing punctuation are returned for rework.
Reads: **1:44**
